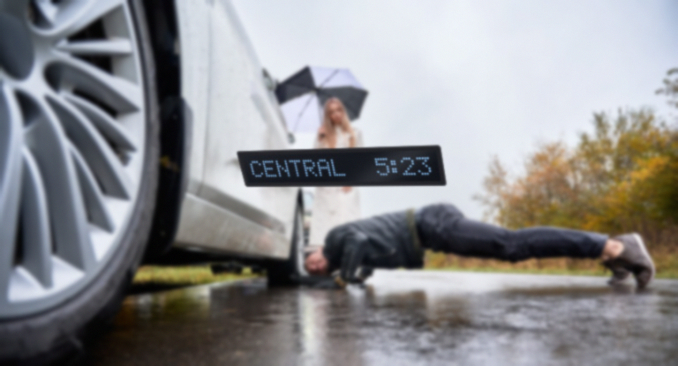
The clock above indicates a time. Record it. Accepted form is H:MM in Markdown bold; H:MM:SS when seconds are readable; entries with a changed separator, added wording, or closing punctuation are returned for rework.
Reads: **5:23**
